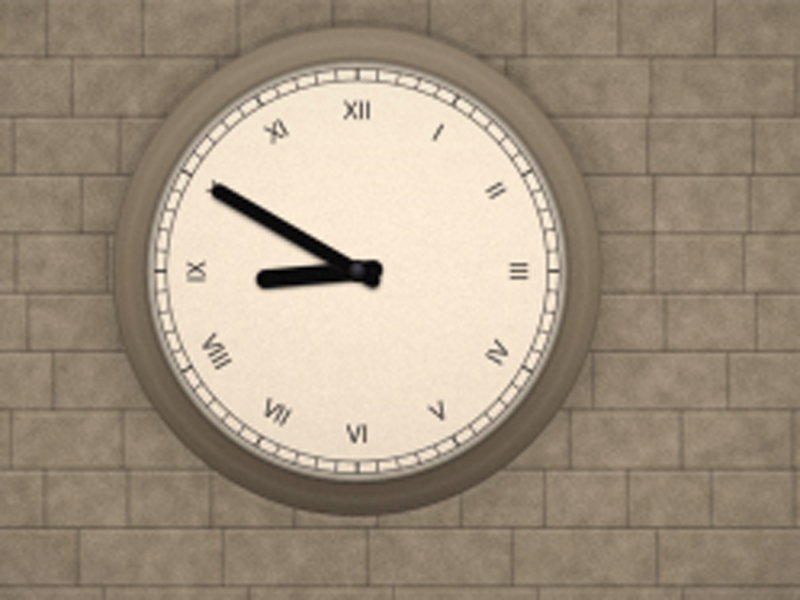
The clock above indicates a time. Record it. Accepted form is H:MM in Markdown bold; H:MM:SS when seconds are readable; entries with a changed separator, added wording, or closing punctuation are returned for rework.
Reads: **8:50**
